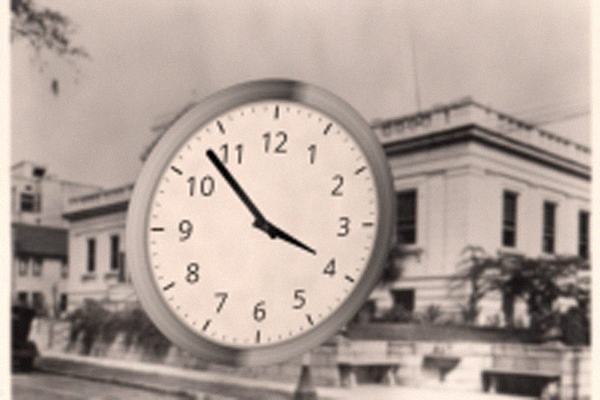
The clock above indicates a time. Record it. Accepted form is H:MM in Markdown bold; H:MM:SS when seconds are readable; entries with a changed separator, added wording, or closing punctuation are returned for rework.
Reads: **3:53**
